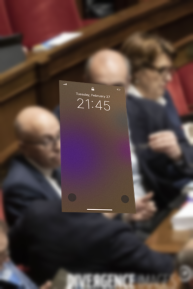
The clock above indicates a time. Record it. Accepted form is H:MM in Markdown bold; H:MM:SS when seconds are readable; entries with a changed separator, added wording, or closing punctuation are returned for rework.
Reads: **21:45**
